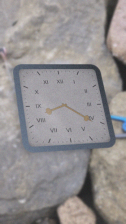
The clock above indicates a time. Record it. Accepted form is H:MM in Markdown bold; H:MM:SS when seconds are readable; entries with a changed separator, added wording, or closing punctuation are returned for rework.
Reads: **8:21**
